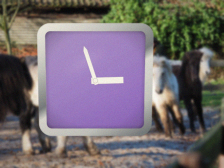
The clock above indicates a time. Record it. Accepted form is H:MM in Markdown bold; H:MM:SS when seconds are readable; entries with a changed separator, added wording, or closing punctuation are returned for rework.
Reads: **2:57**
